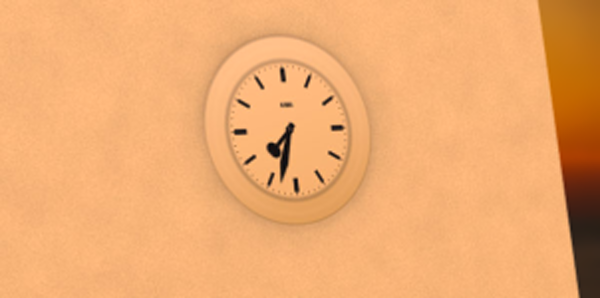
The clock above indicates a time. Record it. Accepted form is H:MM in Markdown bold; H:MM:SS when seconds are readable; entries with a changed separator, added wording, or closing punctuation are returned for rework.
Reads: **7:33**
